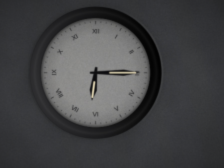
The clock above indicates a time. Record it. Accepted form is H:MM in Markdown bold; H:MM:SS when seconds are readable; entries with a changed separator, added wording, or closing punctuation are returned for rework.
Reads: **6:15**
